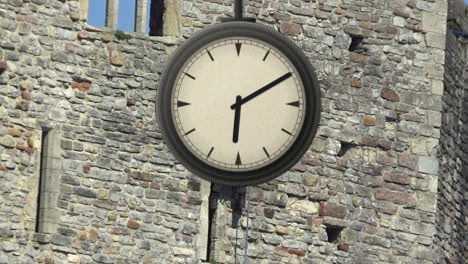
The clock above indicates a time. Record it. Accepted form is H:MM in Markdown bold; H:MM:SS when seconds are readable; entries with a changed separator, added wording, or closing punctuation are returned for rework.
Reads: **6:10**
